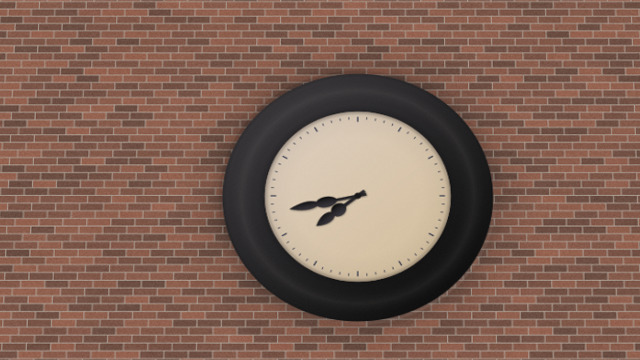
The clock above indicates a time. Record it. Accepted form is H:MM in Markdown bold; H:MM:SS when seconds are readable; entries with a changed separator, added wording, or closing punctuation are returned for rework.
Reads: **7:43**
